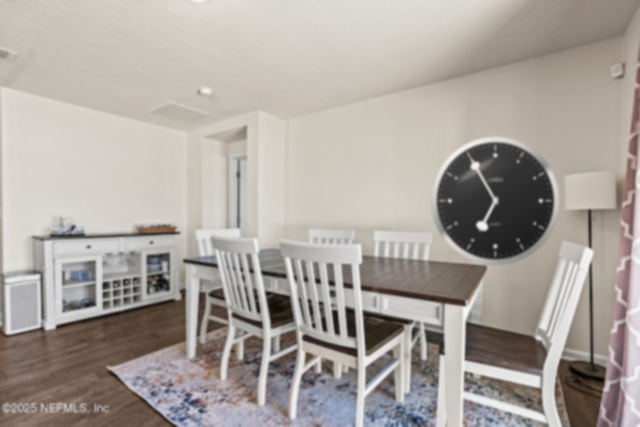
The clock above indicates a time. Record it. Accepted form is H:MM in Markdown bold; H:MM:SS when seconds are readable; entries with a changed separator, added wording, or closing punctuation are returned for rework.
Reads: **6:55**
